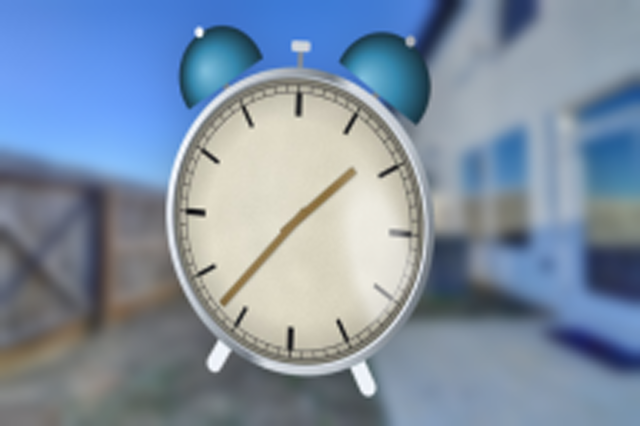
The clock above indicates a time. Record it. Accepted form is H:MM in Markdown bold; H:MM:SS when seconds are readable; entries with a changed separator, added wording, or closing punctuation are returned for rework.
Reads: **1:37**
